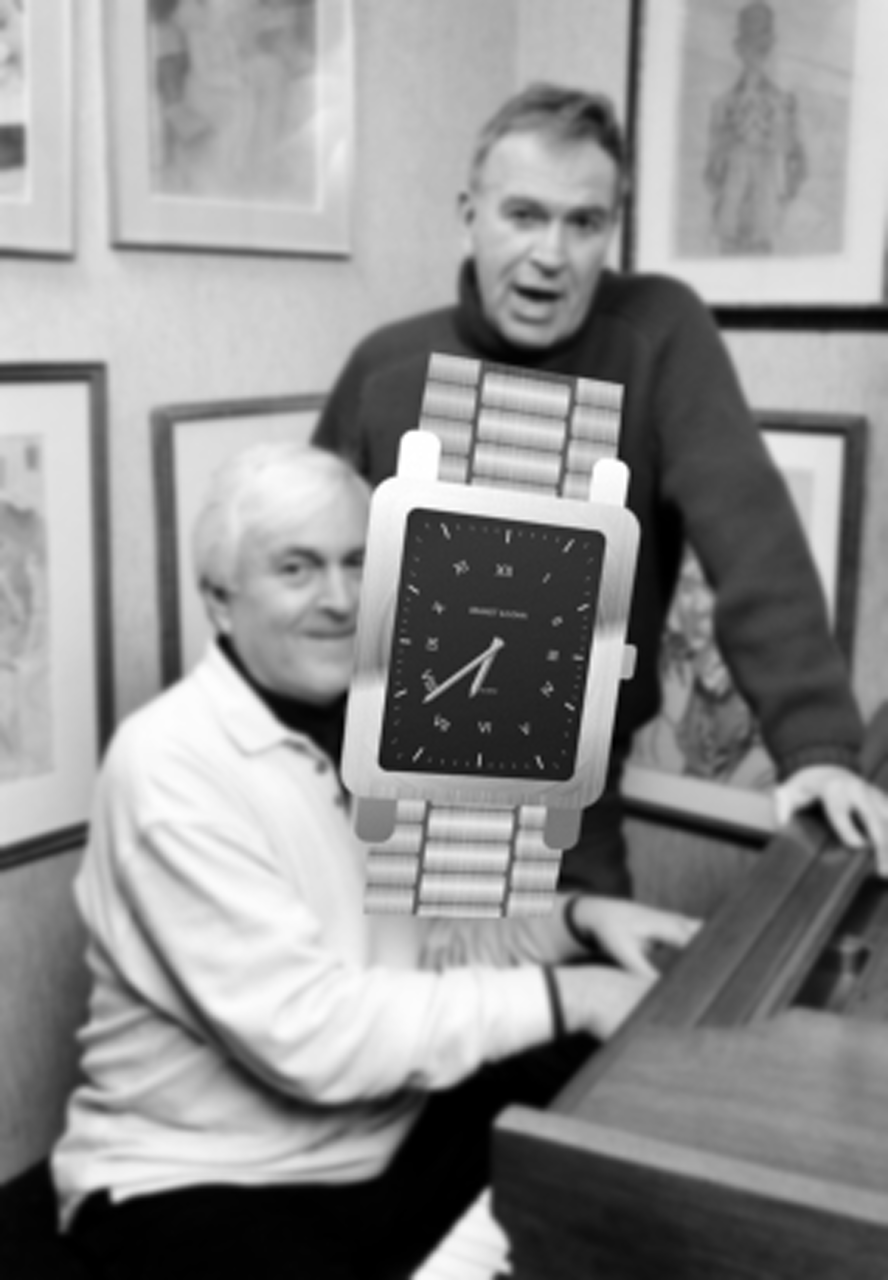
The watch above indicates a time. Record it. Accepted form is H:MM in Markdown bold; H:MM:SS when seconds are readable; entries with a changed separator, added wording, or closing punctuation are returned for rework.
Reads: **6:38**
